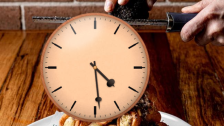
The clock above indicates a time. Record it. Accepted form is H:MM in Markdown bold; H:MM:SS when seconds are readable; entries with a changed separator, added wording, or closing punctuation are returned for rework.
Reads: **4:29**
